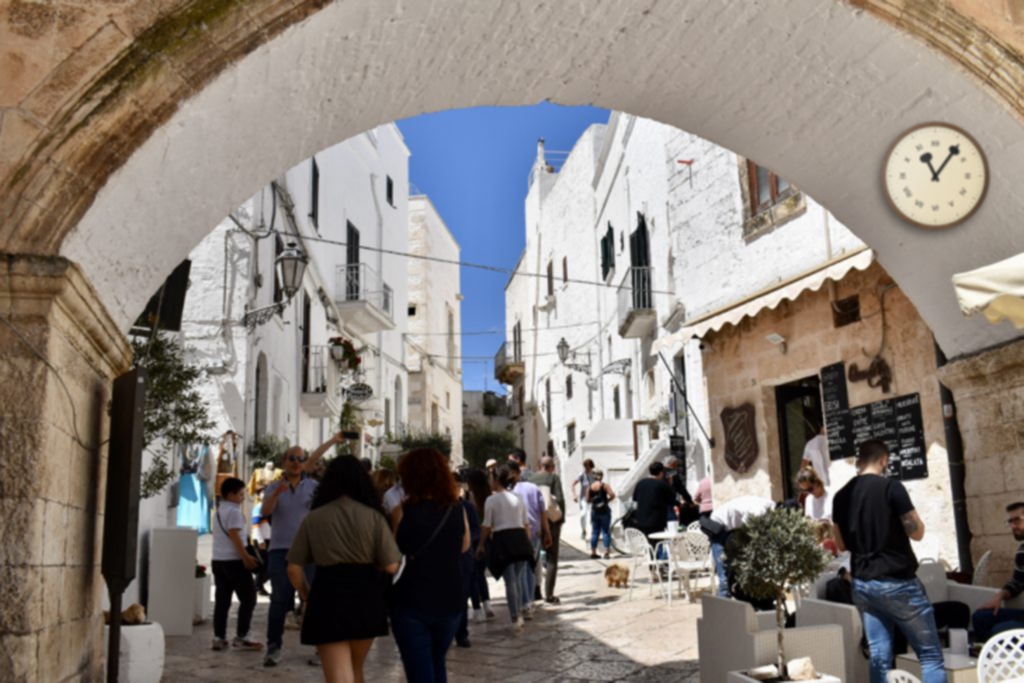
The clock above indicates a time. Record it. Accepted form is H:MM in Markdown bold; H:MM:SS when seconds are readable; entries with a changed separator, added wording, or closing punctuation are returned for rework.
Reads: **11:06**
